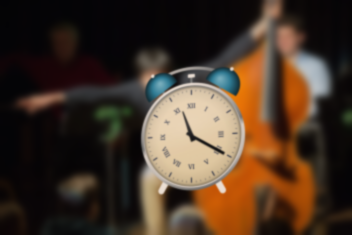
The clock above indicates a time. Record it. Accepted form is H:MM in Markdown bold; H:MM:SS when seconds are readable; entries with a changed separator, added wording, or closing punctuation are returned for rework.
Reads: **11:20**
